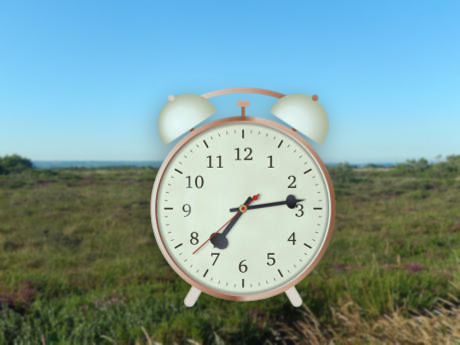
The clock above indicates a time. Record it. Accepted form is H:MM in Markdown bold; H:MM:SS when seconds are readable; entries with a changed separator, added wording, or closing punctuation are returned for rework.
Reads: **7:13:38**
